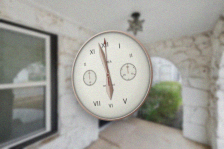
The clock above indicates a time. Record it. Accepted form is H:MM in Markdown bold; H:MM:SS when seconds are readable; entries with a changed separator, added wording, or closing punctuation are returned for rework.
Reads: **5:58**
